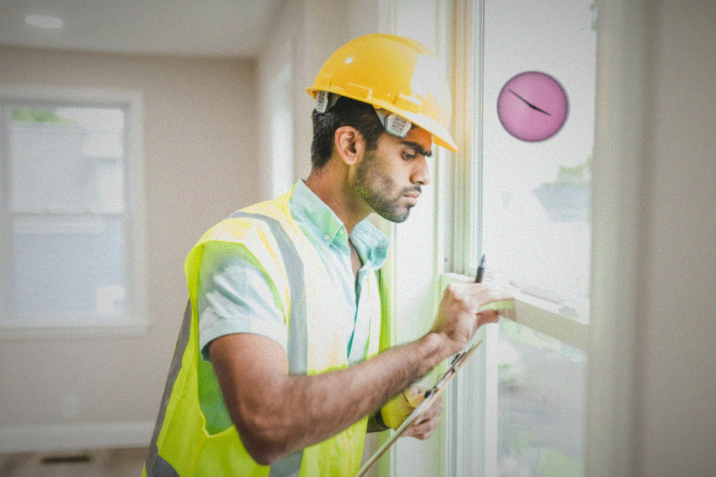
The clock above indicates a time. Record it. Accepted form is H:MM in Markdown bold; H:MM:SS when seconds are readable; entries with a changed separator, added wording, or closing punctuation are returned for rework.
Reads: **3:51**
